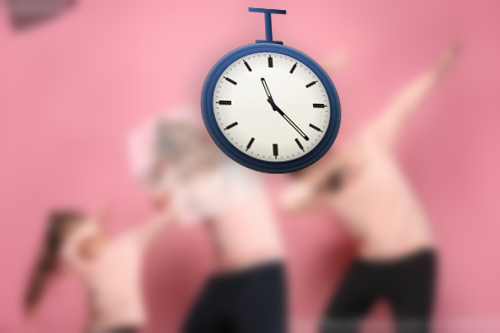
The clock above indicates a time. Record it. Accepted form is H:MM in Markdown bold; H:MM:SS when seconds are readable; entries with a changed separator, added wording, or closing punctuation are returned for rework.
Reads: **11:23**
